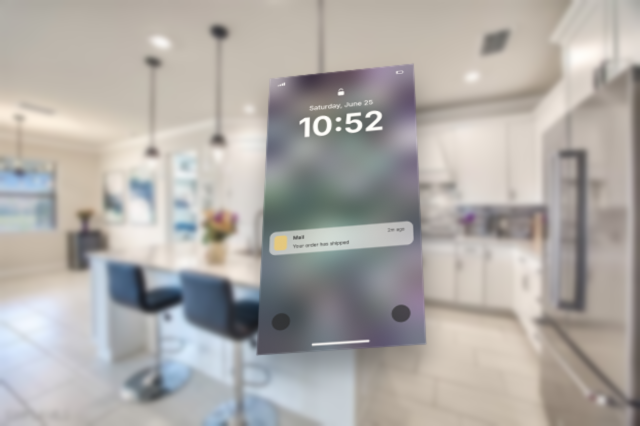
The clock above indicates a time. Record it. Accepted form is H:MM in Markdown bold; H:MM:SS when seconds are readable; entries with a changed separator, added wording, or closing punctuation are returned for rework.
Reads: **10:52**
